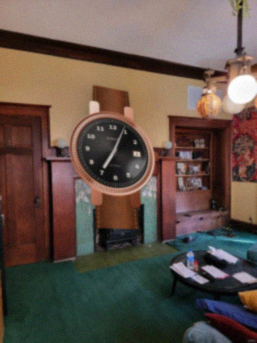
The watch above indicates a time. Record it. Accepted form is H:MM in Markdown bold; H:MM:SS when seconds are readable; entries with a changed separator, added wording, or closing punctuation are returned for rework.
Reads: **7:04**
